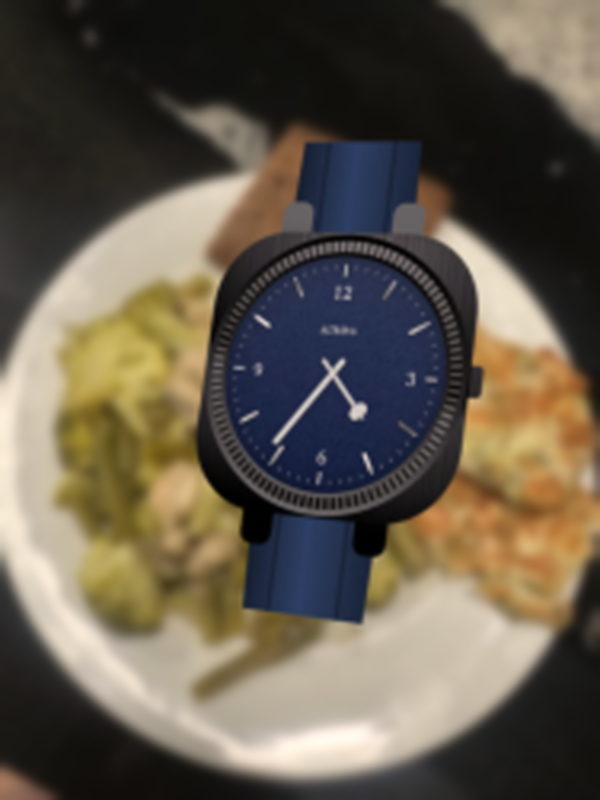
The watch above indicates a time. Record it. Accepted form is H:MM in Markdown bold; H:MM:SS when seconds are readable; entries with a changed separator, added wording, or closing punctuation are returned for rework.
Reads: **4:36**
